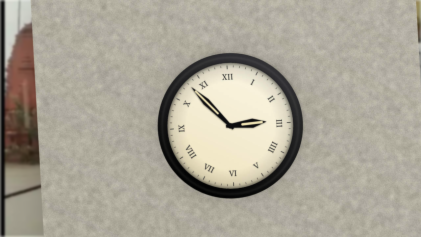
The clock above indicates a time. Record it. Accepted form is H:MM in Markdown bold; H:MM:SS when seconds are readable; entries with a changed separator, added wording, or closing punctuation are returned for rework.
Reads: **2:53**
